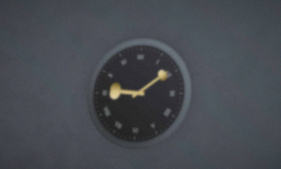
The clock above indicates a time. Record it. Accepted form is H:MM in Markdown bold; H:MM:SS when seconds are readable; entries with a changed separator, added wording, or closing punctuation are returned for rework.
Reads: **9:09**
